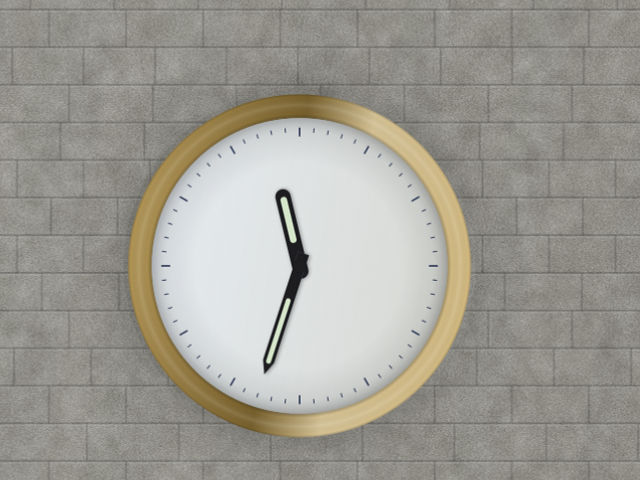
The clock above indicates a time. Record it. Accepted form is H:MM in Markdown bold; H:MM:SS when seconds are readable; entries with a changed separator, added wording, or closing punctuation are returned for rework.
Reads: **11:33**
